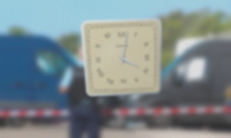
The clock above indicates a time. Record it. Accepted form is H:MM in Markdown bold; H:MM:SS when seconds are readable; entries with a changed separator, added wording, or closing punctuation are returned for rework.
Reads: **4:02**
